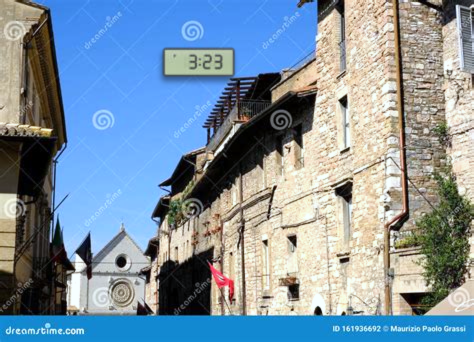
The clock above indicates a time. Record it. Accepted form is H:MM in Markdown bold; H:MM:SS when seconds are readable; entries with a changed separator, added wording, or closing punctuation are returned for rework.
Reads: **3:23**
